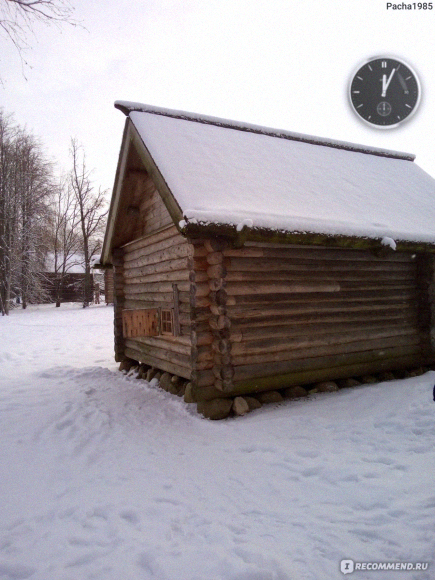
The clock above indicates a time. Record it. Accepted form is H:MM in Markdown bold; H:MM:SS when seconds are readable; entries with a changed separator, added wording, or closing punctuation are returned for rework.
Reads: **12:04**
